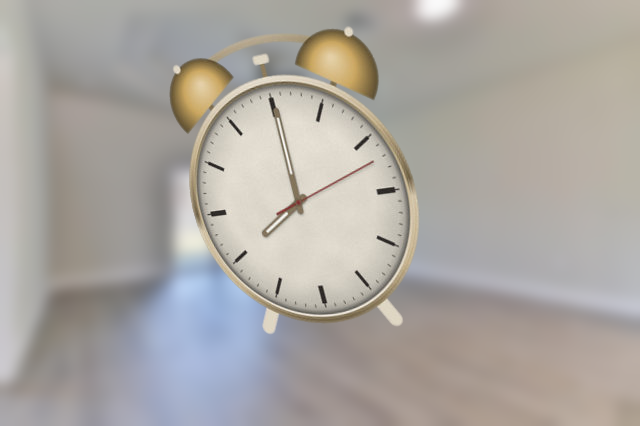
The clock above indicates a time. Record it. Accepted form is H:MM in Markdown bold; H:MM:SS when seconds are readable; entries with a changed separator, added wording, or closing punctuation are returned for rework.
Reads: **8:00:12**
